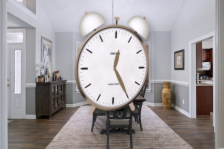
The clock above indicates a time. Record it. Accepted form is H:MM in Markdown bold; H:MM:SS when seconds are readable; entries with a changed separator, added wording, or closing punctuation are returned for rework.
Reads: **12:25**
